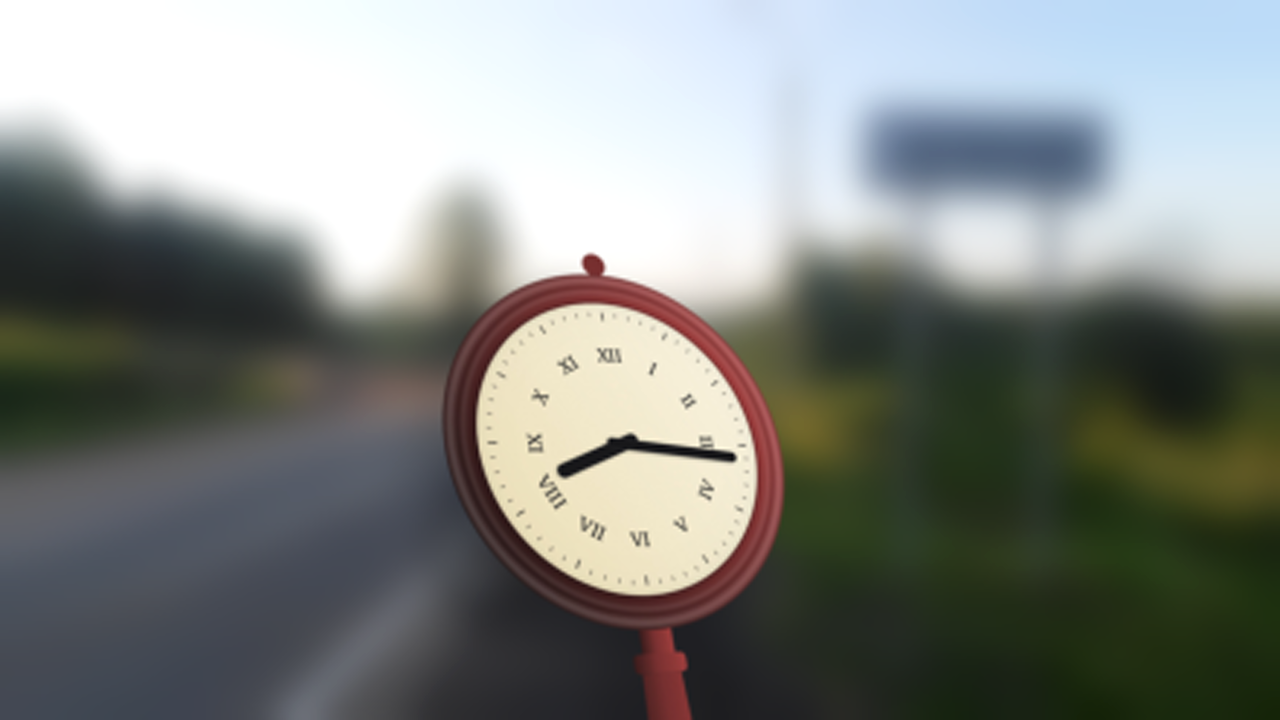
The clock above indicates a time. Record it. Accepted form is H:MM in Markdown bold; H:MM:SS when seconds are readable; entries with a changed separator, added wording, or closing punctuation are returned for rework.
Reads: **8:16**
